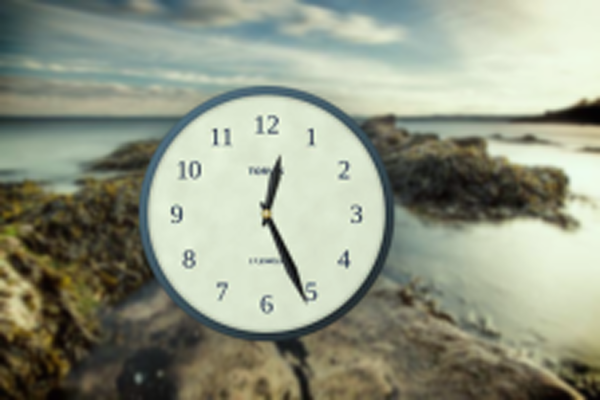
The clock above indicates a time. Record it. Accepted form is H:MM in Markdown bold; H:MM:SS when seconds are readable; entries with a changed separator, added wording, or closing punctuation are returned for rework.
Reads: **12:26**
